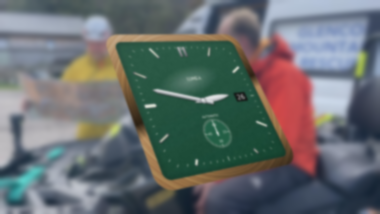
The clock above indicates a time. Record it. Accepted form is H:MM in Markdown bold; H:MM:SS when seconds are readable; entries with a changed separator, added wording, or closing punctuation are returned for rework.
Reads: **2:48**
